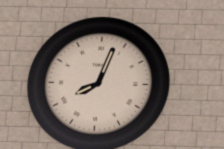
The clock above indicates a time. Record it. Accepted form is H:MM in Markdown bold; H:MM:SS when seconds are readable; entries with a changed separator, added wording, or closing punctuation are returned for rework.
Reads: **8:03**
